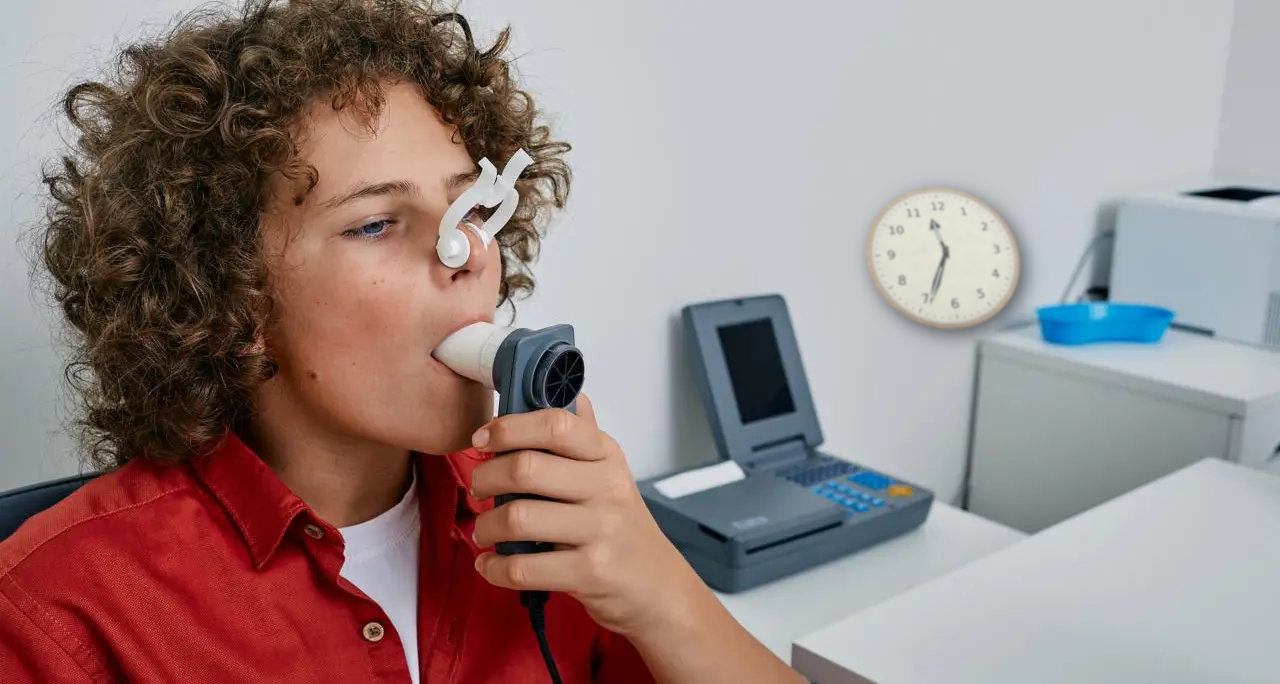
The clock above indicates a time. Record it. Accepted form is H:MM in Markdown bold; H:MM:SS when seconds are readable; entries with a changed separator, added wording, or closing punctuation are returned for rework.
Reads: **11:34**
